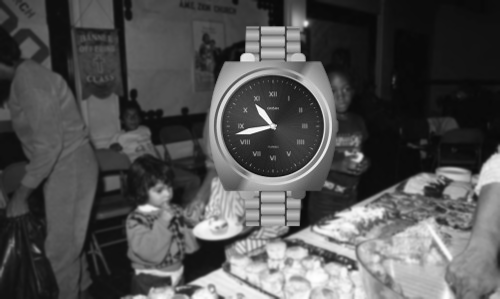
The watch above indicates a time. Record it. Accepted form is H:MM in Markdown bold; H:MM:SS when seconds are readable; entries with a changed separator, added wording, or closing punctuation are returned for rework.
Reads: **10:43**
